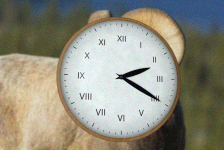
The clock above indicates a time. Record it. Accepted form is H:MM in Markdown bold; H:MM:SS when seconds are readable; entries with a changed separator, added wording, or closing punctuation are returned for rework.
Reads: **2:20**
